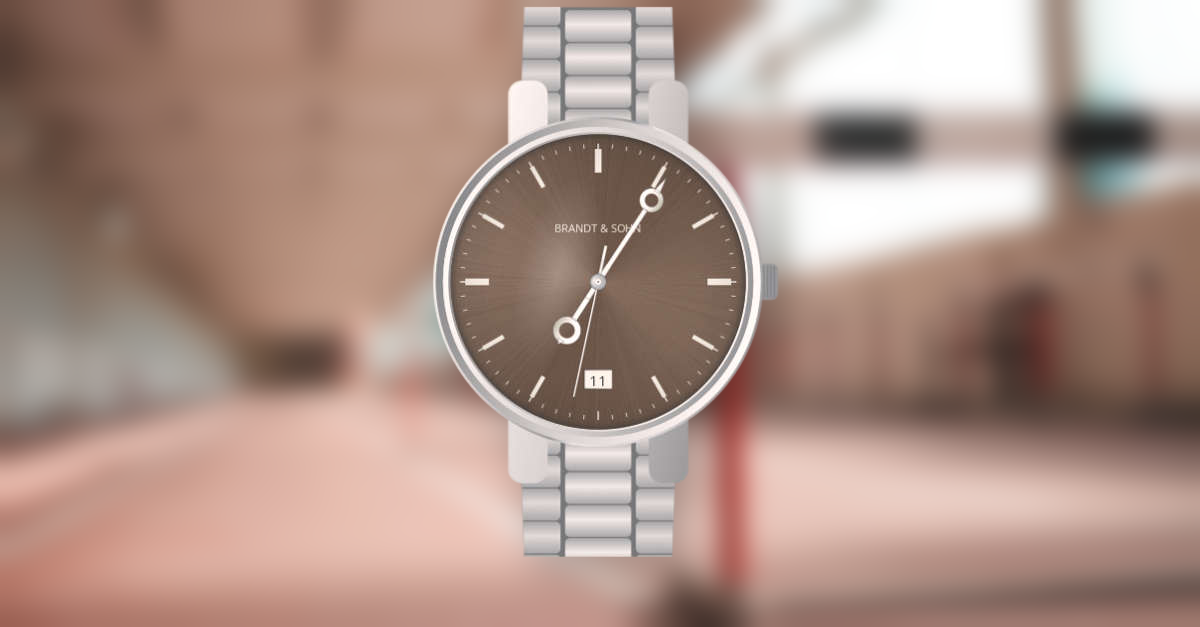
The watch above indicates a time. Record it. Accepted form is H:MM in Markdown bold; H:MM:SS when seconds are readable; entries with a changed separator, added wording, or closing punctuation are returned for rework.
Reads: **7:05:32**
